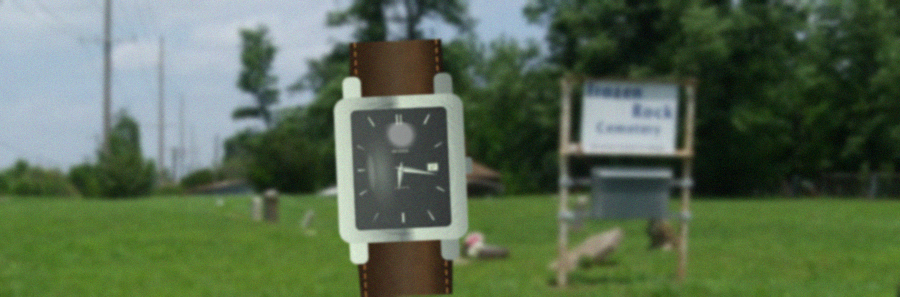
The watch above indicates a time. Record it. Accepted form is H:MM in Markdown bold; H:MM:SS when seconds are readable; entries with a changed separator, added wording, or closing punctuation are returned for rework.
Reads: **6:17**
